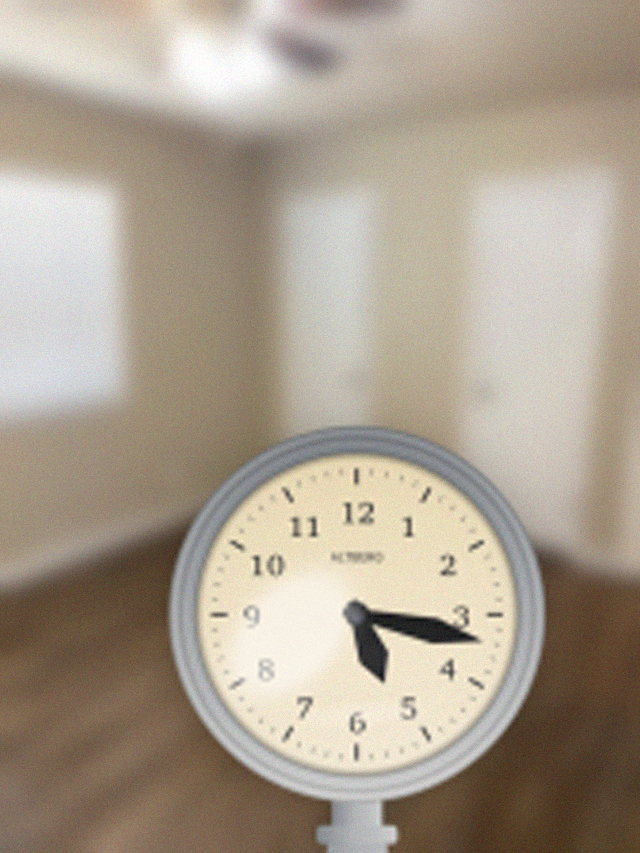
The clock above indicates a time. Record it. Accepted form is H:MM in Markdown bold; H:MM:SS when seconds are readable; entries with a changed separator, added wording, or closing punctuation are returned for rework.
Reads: **5:17**
